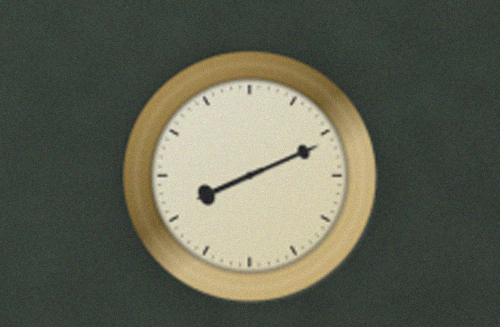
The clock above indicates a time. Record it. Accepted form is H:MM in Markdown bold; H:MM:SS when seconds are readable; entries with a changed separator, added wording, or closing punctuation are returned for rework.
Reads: **8:11**
